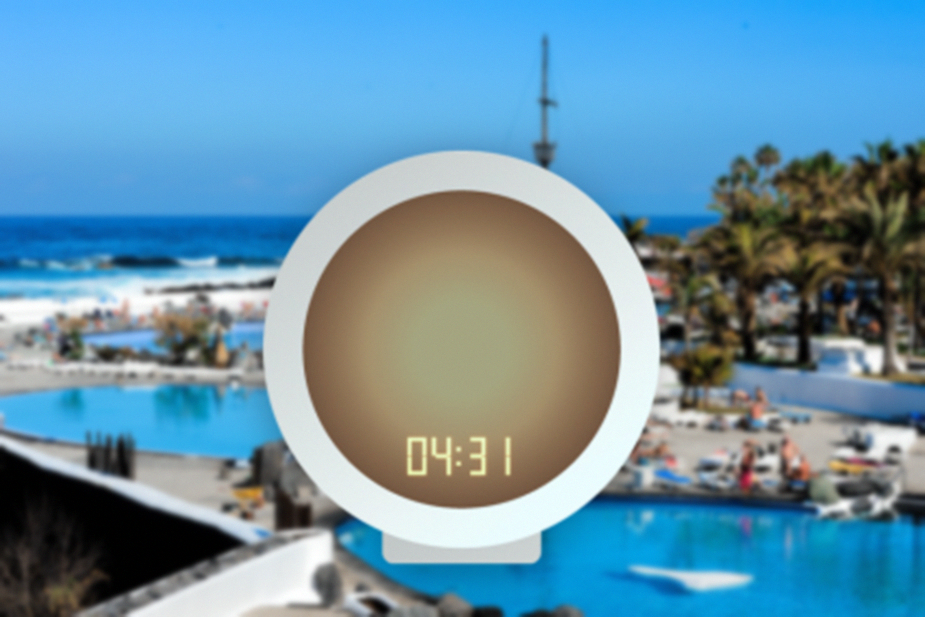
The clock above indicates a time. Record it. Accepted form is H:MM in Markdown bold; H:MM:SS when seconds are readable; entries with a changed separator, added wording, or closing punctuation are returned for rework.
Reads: **4:31**
